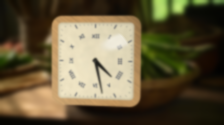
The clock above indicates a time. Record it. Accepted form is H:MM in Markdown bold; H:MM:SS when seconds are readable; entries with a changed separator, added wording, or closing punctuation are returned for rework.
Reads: **4:28**
